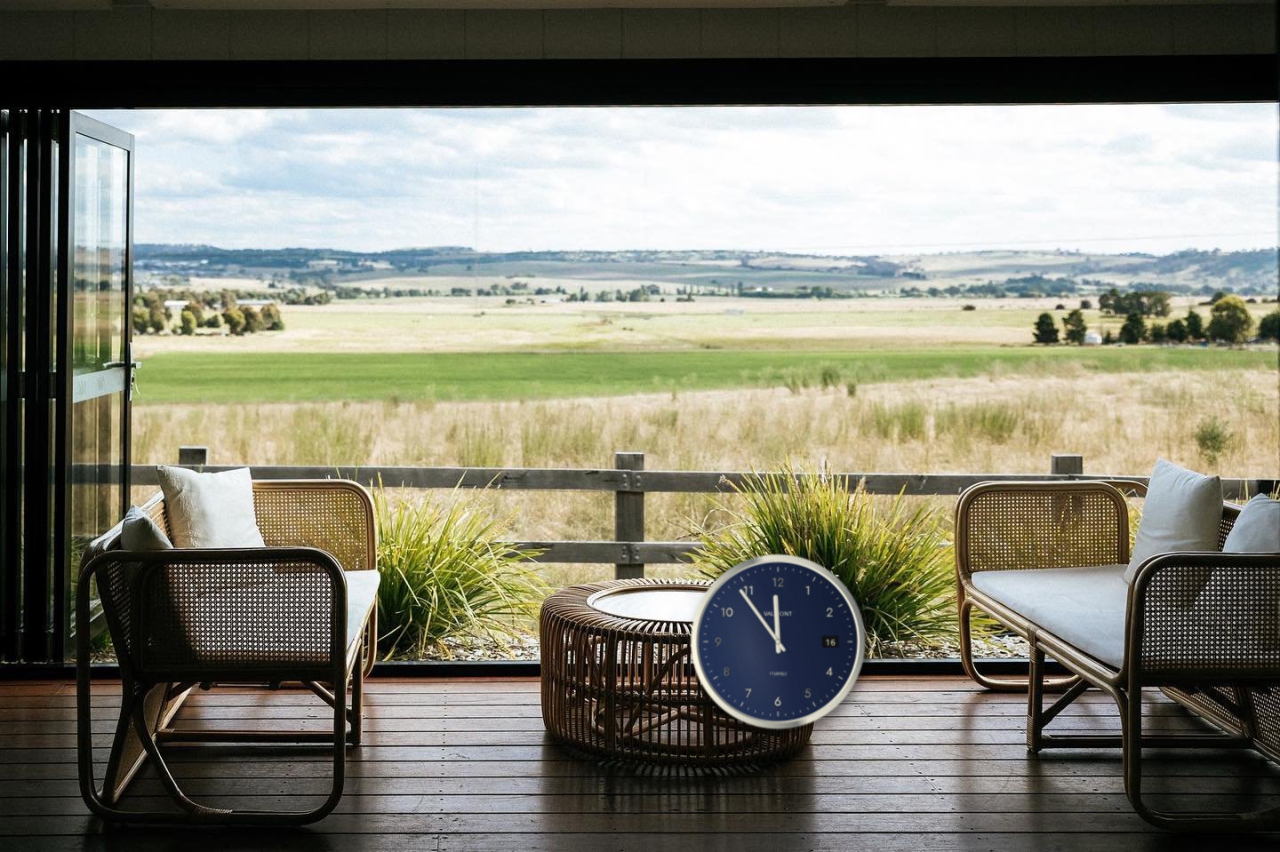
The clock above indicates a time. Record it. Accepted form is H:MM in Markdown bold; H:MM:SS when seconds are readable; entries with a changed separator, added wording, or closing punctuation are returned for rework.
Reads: **11:54**
